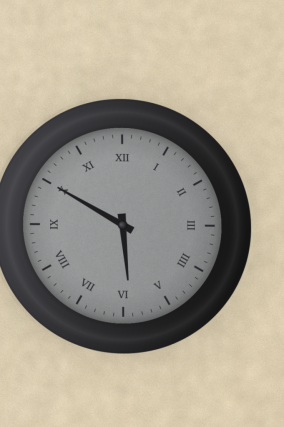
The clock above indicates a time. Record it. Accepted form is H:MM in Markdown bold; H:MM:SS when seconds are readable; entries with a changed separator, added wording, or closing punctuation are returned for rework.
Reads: **5:50**
